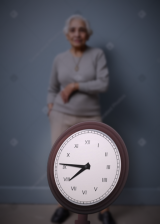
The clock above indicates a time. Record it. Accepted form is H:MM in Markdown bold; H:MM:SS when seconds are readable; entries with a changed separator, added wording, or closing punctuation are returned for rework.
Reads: **7:46**
